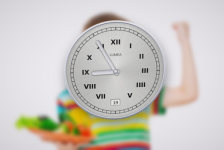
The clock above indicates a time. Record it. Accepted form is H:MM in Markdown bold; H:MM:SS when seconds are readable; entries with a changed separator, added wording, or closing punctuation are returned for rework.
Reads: **8:55**
